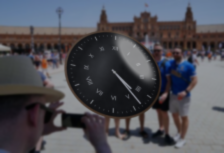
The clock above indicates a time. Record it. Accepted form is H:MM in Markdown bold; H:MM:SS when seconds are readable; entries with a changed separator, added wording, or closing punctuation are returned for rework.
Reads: **4:23**
